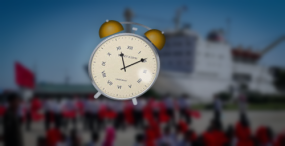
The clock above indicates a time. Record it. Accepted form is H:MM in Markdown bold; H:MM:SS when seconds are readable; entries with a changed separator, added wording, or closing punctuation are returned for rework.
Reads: **11:09**
